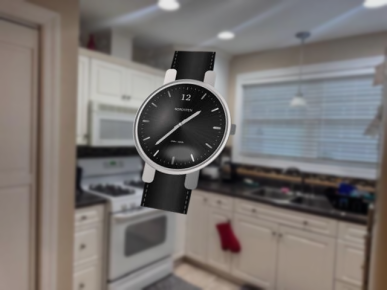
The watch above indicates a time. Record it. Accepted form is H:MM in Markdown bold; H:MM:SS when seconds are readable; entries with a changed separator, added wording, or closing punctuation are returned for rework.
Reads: **1:37**
